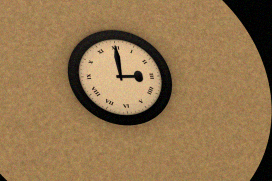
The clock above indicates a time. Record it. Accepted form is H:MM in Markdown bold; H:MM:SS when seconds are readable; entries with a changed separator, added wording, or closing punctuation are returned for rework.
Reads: **3:00**
